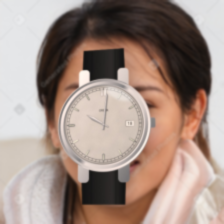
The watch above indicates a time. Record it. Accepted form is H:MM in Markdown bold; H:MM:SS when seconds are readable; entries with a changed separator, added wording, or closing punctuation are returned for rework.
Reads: **10:01**
